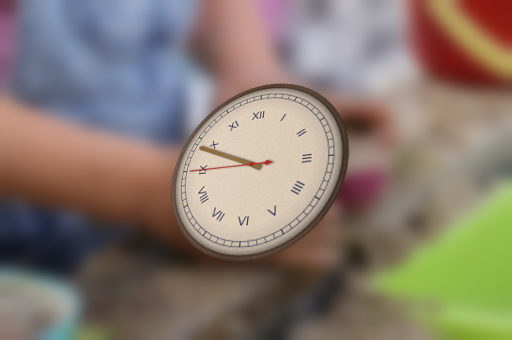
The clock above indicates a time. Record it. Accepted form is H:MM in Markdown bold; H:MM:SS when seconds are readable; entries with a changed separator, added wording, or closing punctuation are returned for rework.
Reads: **9:48:45**
